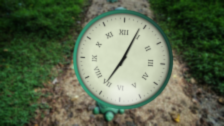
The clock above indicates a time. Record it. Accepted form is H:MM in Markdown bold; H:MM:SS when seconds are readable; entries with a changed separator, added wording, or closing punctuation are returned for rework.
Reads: **7:04**
